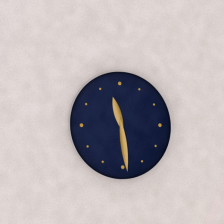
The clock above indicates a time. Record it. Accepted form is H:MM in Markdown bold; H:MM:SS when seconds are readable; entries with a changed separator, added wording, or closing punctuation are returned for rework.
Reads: **11:29**
